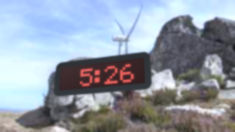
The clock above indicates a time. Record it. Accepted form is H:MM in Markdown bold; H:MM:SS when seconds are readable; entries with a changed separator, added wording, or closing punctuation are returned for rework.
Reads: **5:26**
